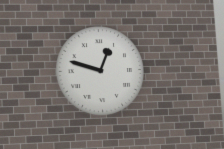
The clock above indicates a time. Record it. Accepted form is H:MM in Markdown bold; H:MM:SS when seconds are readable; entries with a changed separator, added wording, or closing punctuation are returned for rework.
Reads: **12:48**
